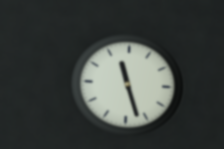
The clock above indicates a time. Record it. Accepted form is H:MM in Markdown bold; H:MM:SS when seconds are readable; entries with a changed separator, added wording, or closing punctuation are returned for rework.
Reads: **11:27**
